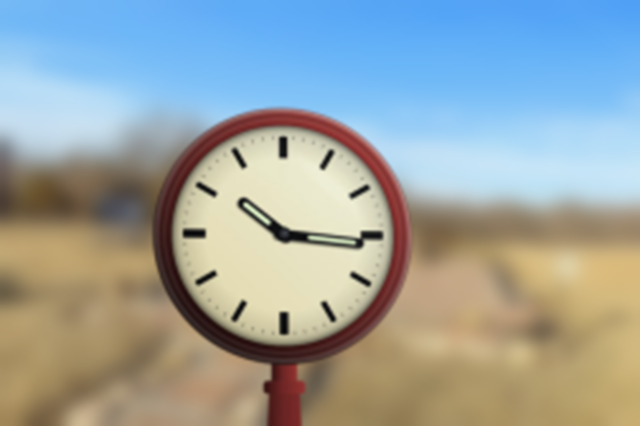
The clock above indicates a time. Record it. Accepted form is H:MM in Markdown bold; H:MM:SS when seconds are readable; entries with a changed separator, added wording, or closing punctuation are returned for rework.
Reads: **10:16**
